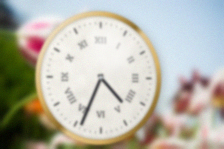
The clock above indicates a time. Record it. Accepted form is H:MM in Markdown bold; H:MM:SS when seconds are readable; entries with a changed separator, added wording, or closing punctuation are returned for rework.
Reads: **4:34**
